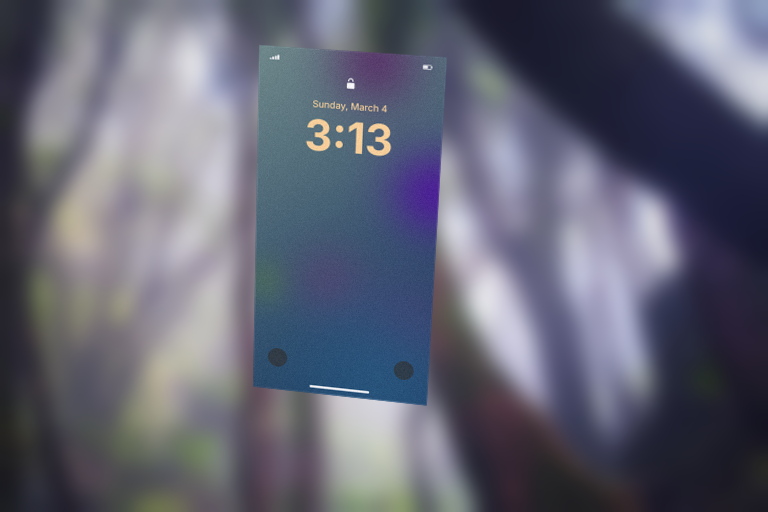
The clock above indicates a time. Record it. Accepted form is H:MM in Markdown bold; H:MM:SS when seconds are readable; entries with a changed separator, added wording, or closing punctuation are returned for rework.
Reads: **3:13**
